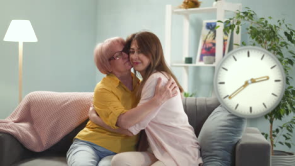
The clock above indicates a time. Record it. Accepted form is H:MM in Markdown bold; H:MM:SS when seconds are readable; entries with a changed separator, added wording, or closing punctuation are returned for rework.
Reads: **2:39**
